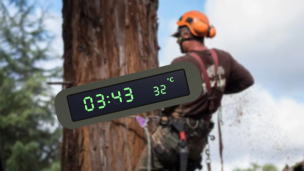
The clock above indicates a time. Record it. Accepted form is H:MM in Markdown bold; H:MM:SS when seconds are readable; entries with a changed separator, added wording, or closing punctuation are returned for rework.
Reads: **3:43**
